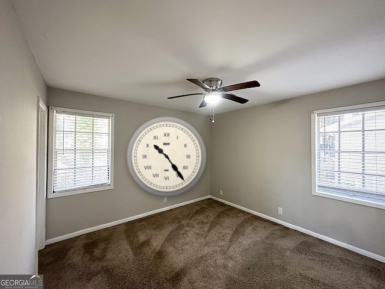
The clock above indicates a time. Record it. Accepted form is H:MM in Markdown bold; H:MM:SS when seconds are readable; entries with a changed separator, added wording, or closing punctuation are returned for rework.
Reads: **10:24**
